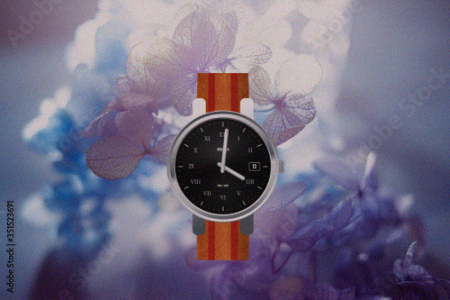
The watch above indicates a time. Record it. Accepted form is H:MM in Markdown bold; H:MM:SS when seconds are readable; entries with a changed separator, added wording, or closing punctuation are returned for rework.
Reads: **4:01**
